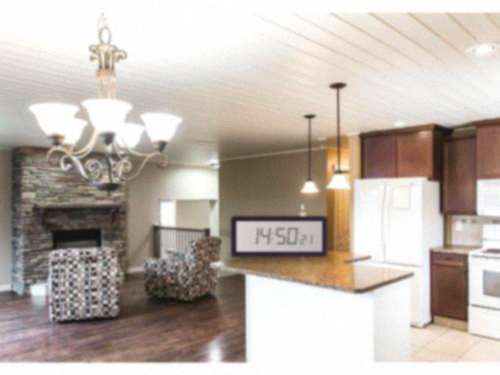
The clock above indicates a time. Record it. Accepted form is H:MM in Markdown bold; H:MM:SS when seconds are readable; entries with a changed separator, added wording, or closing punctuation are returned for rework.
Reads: **14:50**
